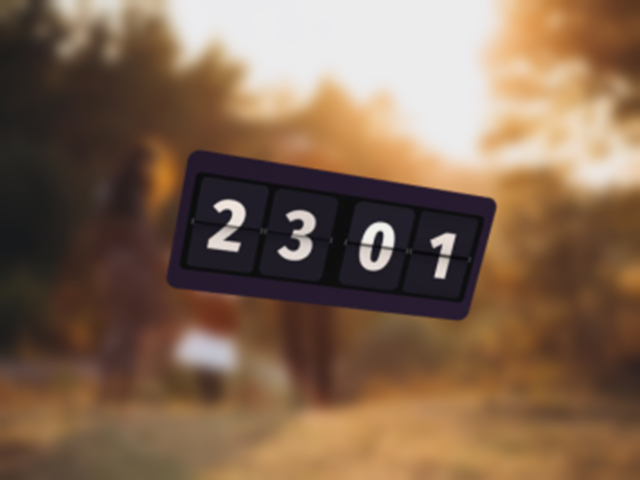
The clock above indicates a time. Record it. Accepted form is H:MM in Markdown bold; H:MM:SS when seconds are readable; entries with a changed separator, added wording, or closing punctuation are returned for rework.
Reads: **23:01**
